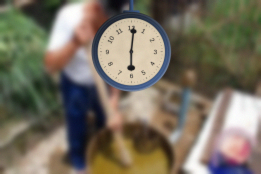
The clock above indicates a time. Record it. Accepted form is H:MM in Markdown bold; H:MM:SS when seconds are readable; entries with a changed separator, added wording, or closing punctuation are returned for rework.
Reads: **6:01**
